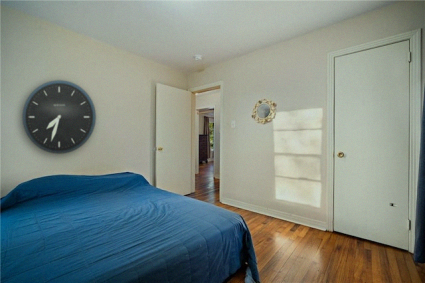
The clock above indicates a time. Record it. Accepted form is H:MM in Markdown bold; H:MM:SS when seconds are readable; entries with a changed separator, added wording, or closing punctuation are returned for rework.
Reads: **7:33**
